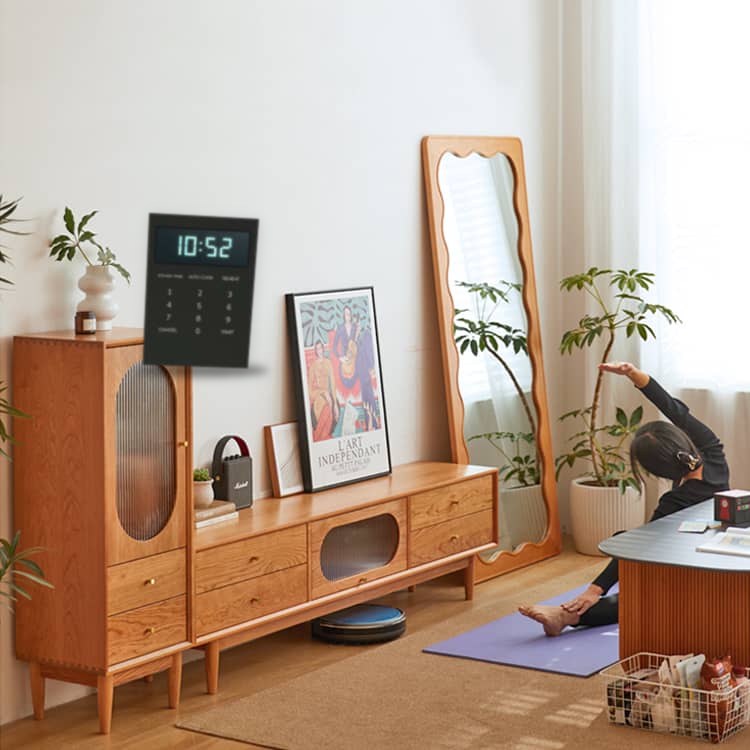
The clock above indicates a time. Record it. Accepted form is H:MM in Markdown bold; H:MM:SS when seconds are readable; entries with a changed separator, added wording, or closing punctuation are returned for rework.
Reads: **10:52**
